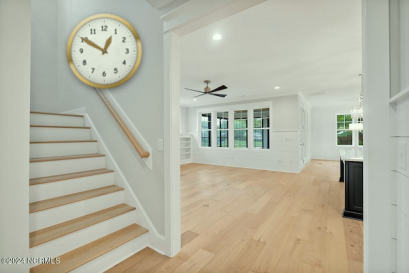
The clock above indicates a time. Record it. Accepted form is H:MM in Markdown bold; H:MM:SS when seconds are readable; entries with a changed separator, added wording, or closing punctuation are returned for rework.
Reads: **12:50**
